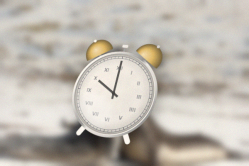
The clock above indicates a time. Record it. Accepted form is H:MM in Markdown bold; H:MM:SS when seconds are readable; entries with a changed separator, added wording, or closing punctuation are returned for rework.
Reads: **10:00**
